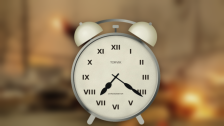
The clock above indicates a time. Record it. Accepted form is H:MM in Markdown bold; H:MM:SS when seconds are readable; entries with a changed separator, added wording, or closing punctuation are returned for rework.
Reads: **7:21**
